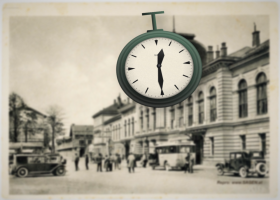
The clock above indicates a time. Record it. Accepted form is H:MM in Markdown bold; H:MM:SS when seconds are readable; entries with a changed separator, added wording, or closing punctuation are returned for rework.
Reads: **12:30**
